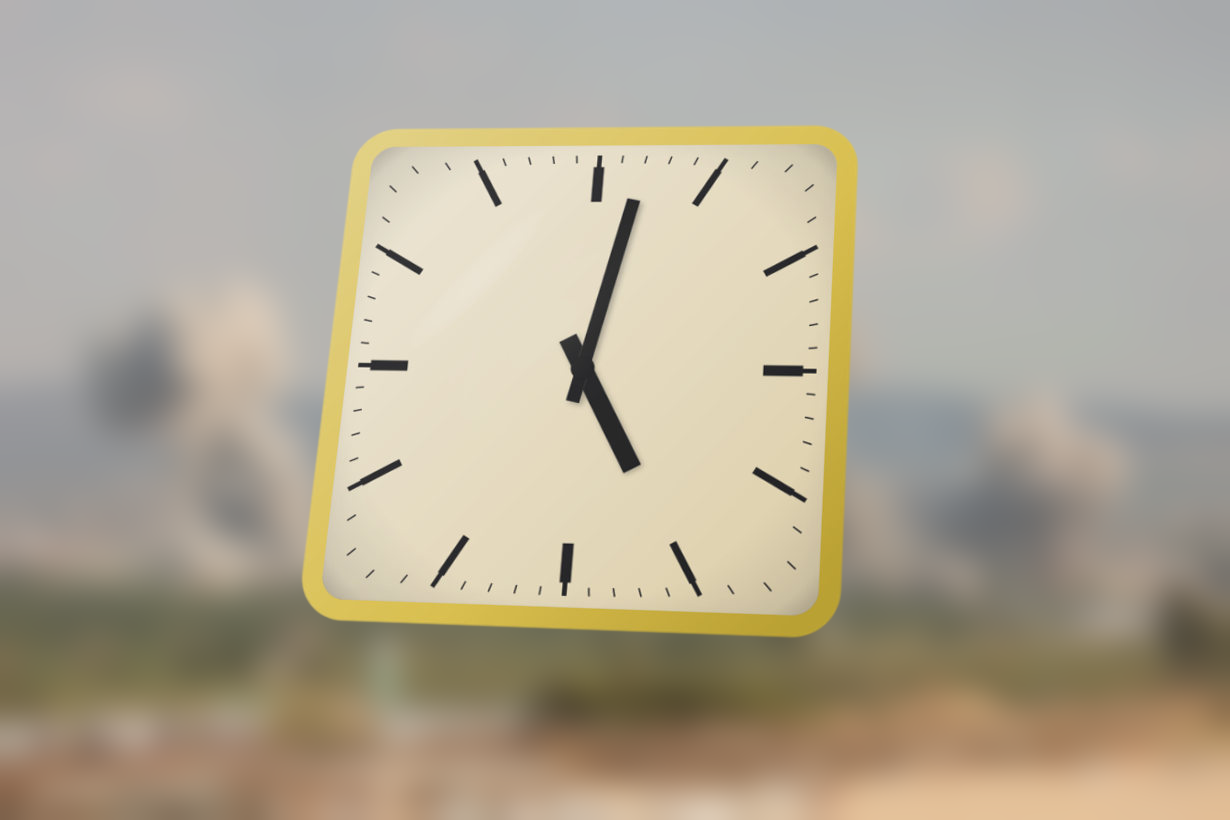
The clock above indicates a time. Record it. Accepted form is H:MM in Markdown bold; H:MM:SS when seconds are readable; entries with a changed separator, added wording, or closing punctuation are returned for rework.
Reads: **5:02**
